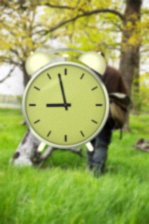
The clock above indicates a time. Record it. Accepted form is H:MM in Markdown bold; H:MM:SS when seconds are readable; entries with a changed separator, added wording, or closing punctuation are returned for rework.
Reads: **8:58**
